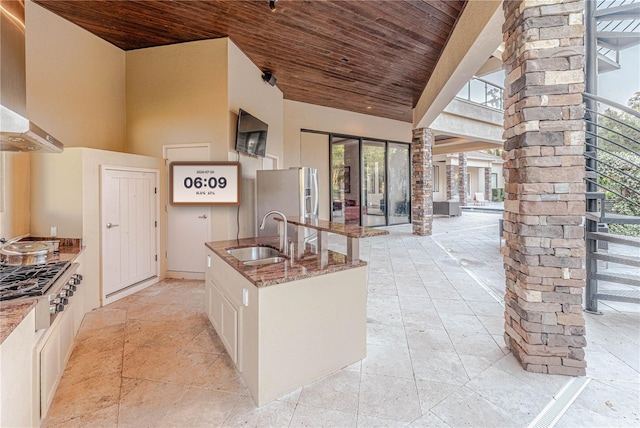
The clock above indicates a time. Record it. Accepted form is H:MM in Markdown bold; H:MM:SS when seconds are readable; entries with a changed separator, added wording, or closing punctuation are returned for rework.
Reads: **6:09**
